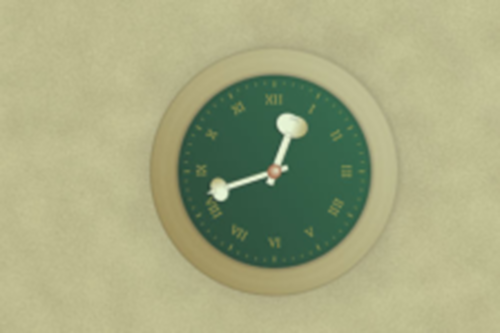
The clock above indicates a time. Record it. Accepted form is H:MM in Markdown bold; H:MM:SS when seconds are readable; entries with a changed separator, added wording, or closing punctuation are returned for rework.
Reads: **12:42**
